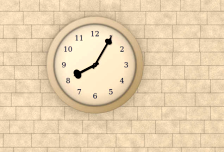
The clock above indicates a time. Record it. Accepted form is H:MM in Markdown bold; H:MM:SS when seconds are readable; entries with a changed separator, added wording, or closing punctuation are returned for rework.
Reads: **8:05**
